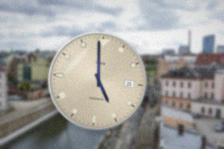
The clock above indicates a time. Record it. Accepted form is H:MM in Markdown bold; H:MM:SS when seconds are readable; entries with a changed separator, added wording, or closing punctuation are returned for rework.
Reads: **4:59**
